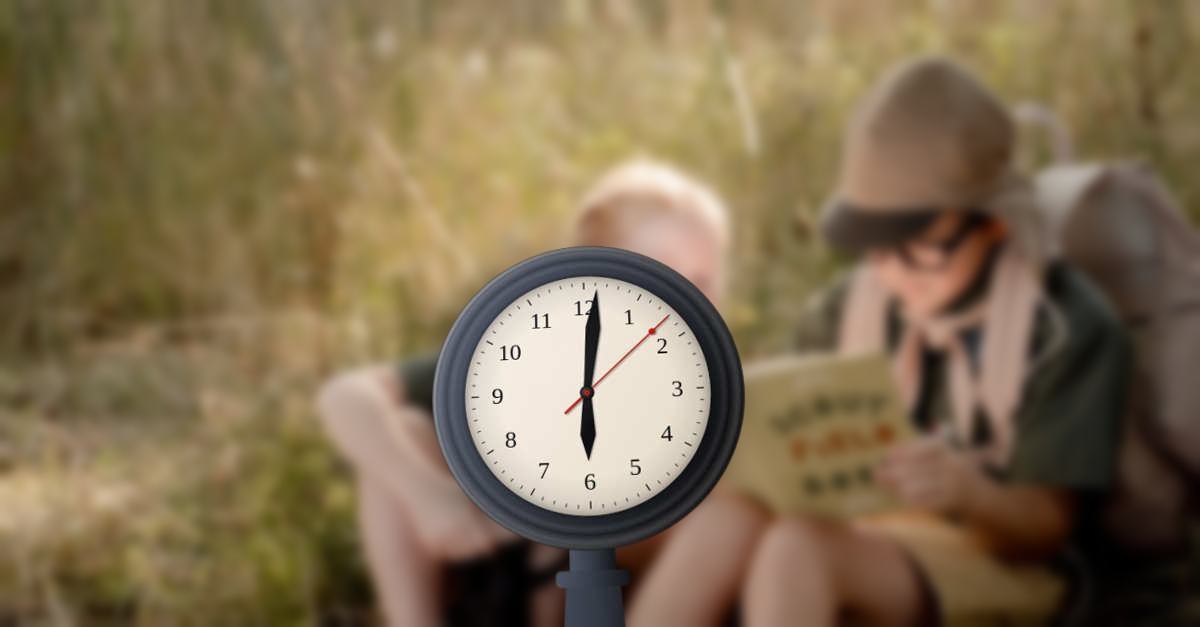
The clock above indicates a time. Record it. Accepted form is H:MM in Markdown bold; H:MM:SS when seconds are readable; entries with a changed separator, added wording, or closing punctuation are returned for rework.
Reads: **6:01:08**
